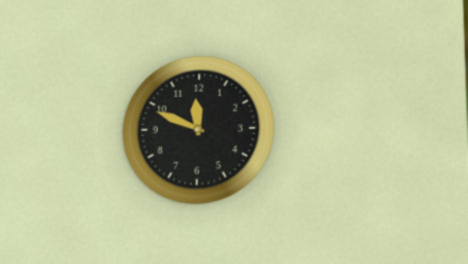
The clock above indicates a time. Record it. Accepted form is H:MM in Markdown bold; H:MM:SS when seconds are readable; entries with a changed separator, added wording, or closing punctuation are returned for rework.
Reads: **11:49**
